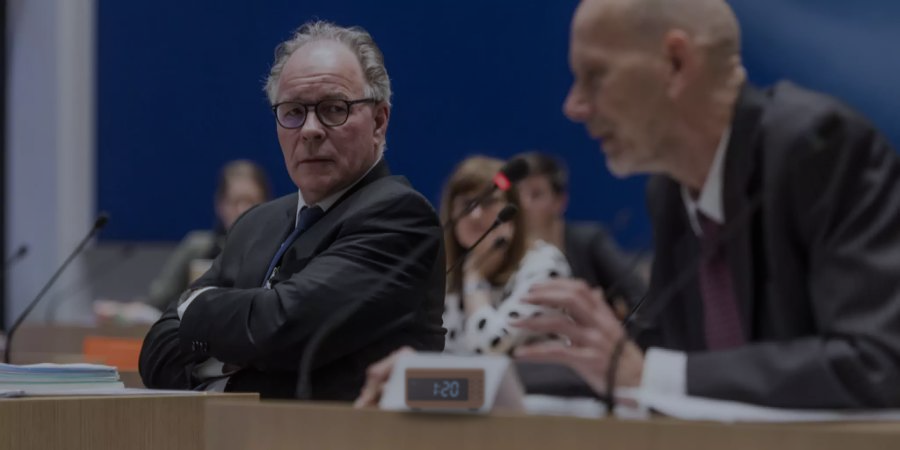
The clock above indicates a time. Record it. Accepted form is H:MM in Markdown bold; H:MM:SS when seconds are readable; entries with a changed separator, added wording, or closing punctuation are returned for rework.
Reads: **1:20**
